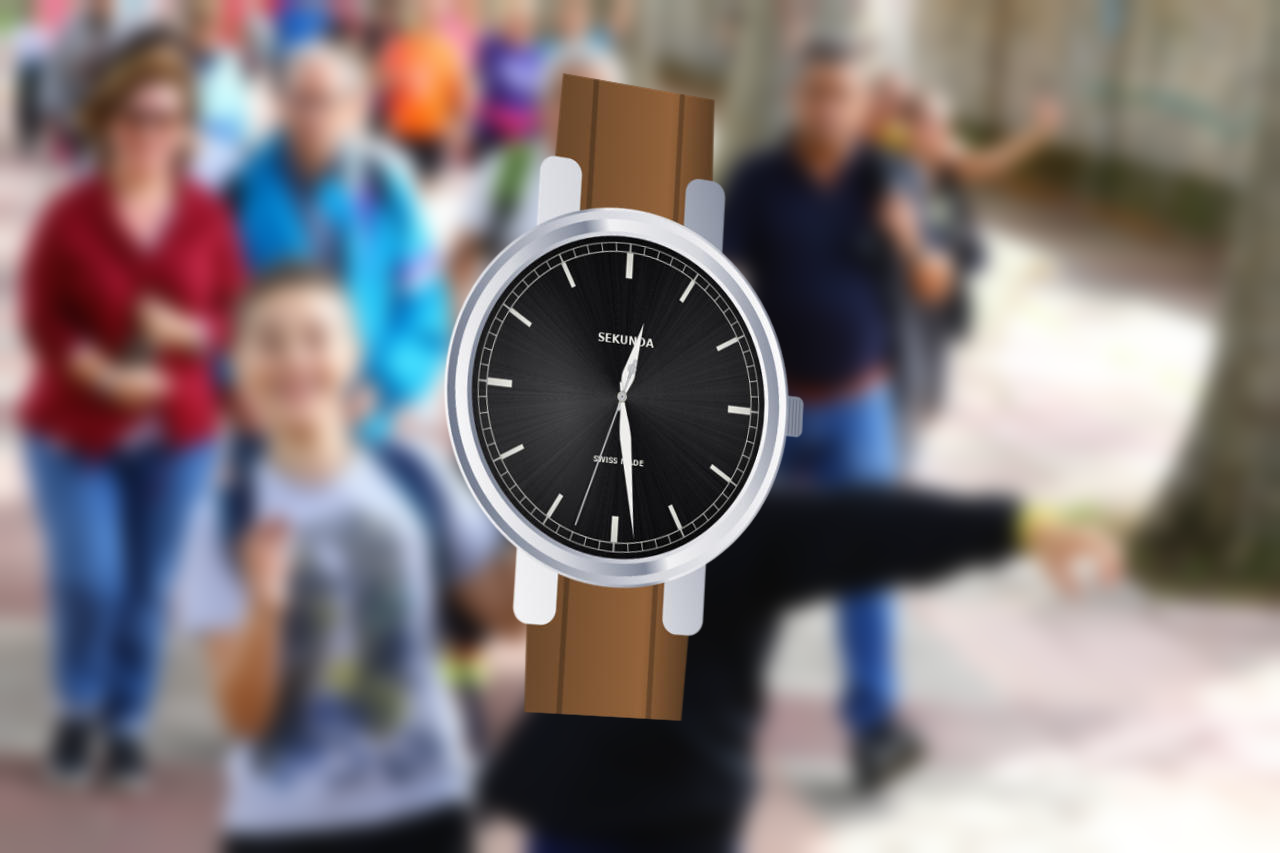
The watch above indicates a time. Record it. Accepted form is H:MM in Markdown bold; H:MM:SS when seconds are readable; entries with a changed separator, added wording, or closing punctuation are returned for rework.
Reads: **12:28:33**
